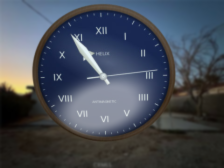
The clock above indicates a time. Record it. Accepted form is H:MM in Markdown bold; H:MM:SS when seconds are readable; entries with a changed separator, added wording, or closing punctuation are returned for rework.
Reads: **10:54:14**
